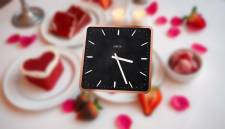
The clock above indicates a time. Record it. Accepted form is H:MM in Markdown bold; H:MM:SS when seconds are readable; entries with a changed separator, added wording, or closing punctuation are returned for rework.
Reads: **3:26**
